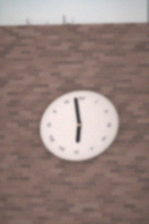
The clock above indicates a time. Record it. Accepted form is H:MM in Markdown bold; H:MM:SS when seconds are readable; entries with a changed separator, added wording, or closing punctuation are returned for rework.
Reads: **5:58**
